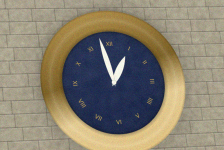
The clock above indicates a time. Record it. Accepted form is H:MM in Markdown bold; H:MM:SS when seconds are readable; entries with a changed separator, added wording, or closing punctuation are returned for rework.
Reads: **12:58**
